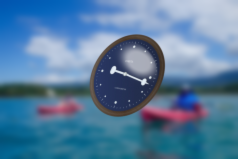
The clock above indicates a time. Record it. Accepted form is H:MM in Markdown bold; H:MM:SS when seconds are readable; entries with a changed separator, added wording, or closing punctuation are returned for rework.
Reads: **9:17**
